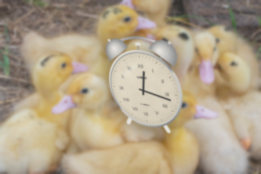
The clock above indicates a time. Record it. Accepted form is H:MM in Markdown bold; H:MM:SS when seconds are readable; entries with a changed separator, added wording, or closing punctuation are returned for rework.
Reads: **12:17**
